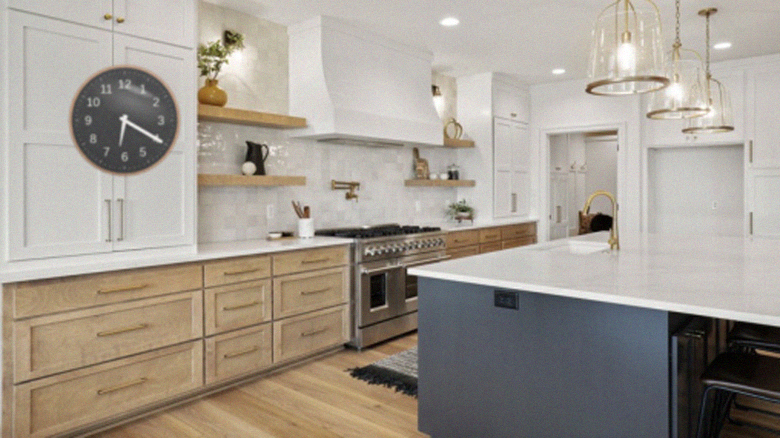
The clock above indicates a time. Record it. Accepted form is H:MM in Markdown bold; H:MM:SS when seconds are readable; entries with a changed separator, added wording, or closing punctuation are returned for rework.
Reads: **6:20**
